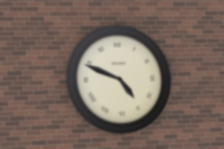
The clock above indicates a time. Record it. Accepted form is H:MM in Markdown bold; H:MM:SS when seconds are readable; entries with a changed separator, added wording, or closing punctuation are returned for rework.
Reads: **4:49**
